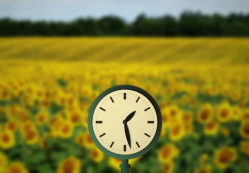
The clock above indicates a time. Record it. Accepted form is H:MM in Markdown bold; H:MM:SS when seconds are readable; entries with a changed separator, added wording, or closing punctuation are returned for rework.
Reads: **1:28**
